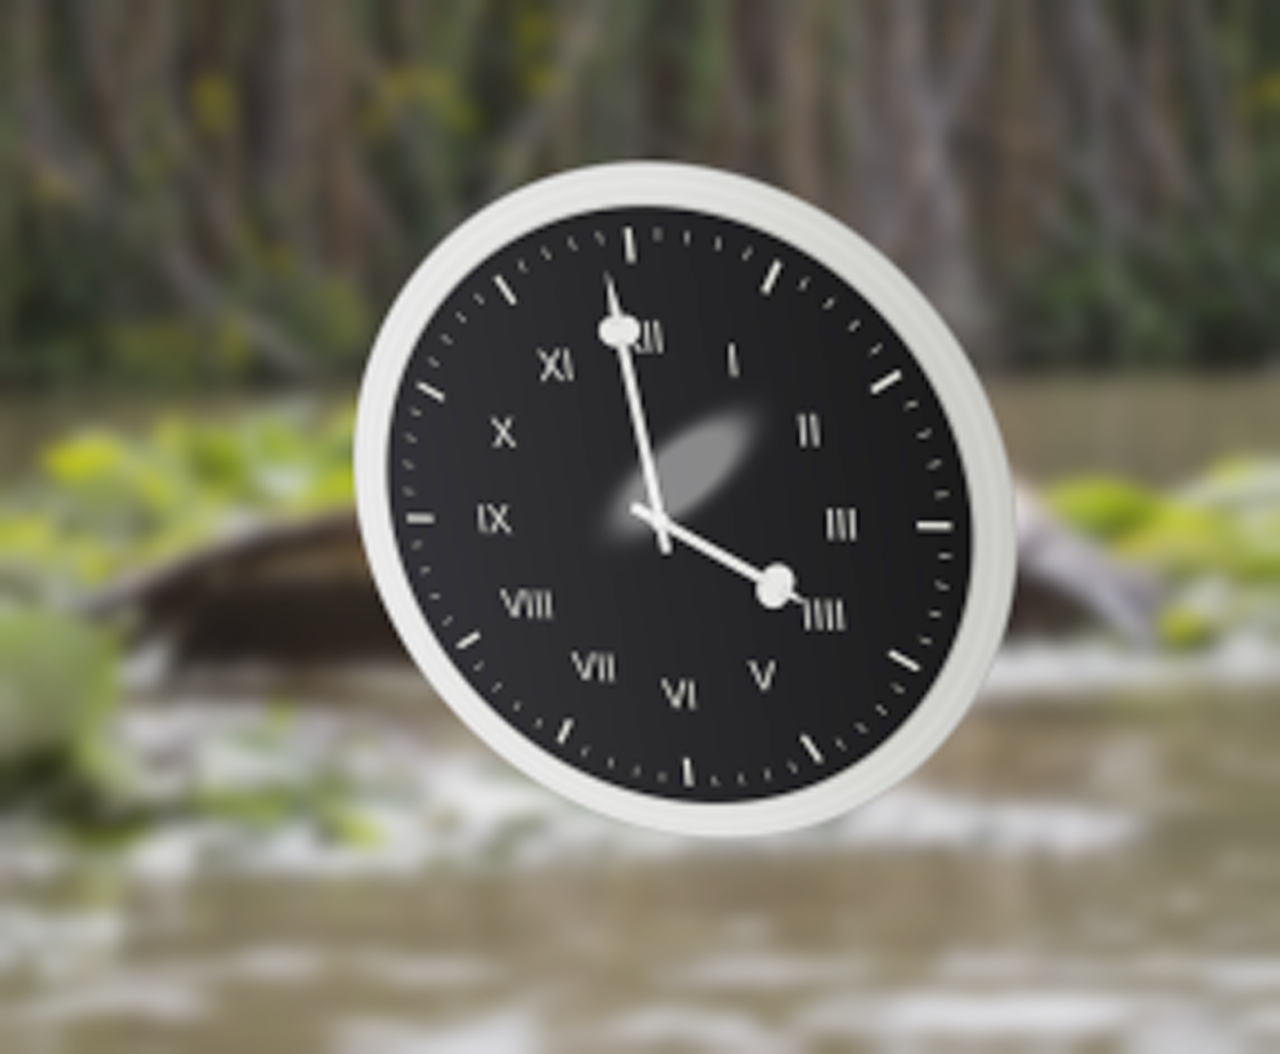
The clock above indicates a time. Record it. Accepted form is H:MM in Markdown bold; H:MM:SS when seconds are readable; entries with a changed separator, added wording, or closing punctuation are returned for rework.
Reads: **3:59**
